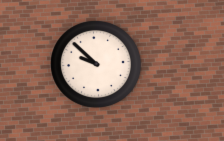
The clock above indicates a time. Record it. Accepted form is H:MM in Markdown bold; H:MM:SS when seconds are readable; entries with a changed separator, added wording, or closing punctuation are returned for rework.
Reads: **9:53**
